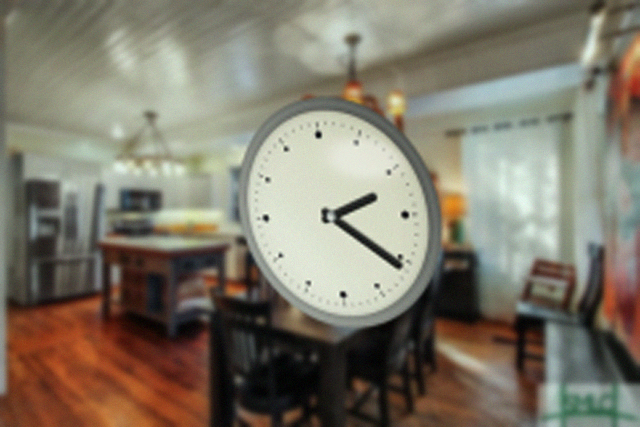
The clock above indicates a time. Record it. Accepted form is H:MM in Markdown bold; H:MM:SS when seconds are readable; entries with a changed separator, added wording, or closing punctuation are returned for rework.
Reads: **2:21**
